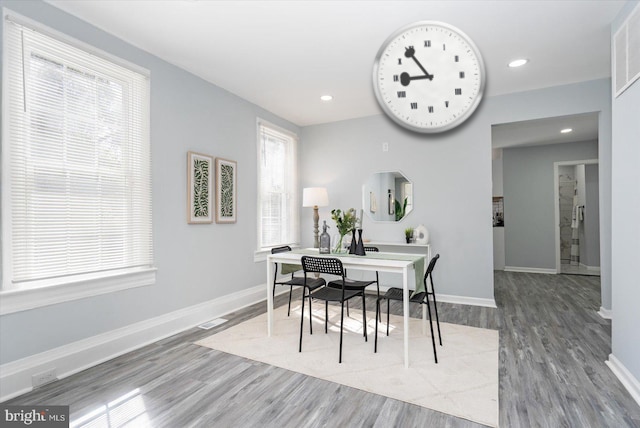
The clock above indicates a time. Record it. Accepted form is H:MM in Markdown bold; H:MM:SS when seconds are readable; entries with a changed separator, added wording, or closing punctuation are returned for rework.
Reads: **8:54**
